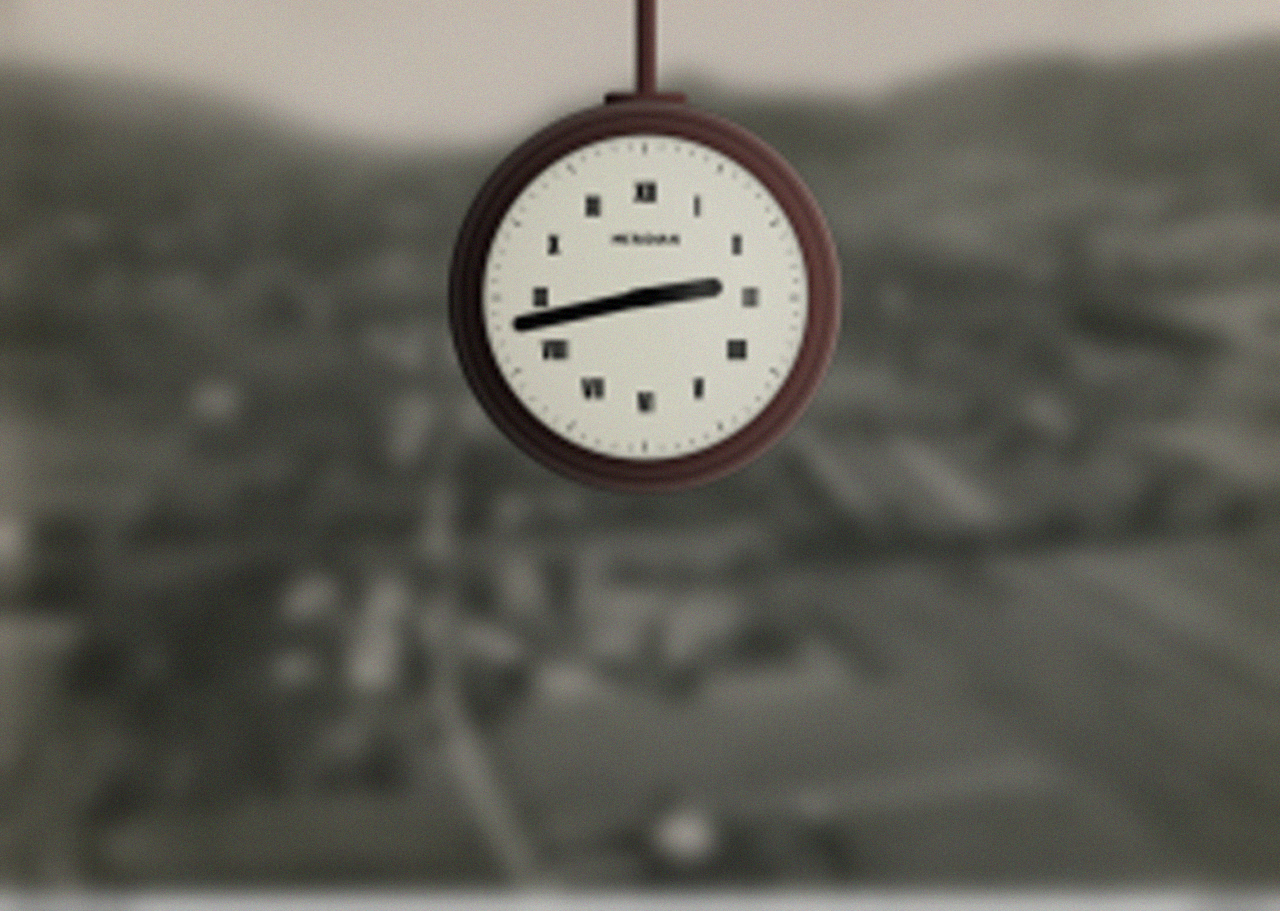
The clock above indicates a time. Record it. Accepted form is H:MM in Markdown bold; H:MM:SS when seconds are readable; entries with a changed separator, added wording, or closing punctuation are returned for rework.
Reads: **2:43**
